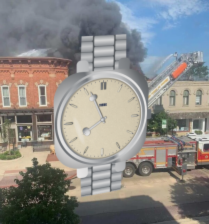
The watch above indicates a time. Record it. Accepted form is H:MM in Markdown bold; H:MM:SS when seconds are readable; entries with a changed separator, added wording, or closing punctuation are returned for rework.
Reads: **7:56**
